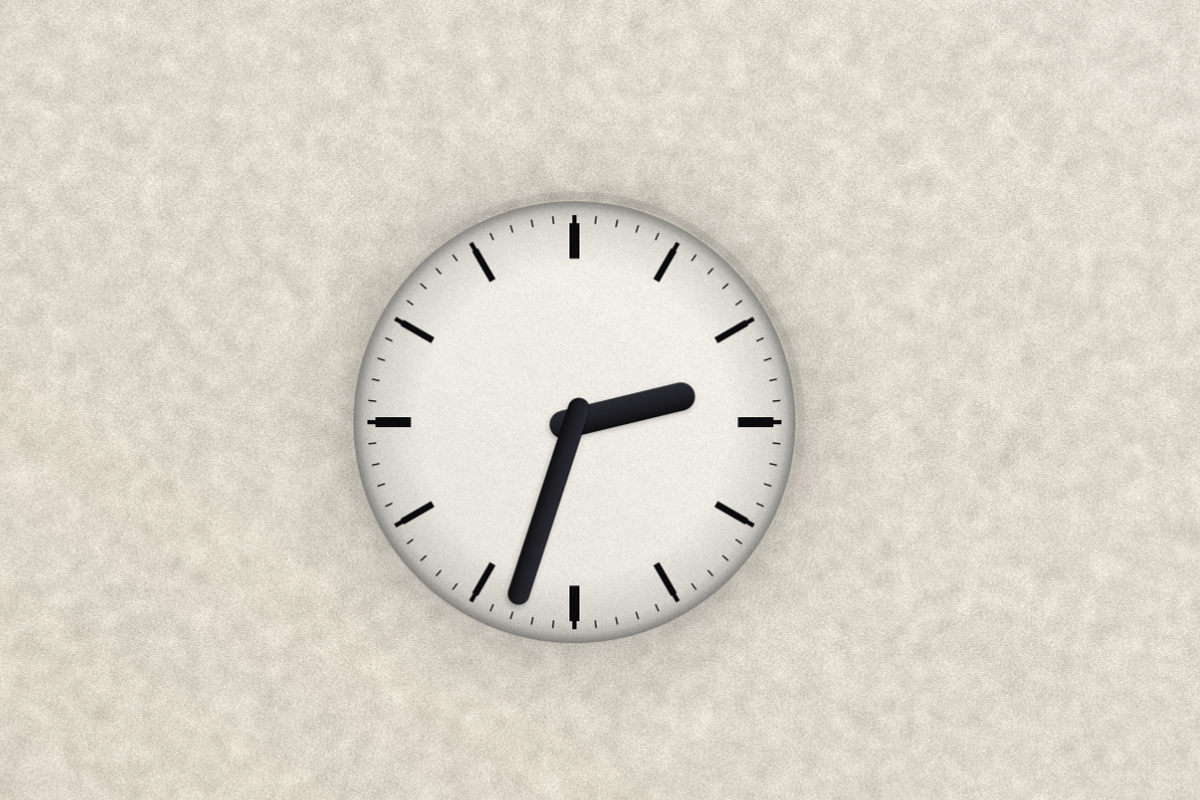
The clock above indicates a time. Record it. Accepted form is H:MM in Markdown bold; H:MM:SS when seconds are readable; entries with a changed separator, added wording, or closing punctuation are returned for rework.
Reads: **2:33**
